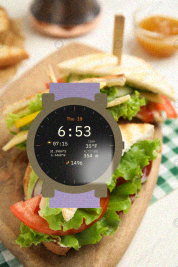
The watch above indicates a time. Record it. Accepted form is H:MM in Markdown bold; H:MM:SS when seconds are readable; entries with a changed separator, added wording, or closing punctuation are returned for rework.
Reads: **6:53**
